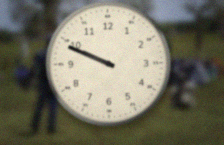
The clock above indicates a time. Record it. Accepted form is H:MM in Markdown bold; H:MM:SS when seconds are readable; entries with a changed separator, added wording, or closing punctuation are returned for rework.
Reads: **9:49**
